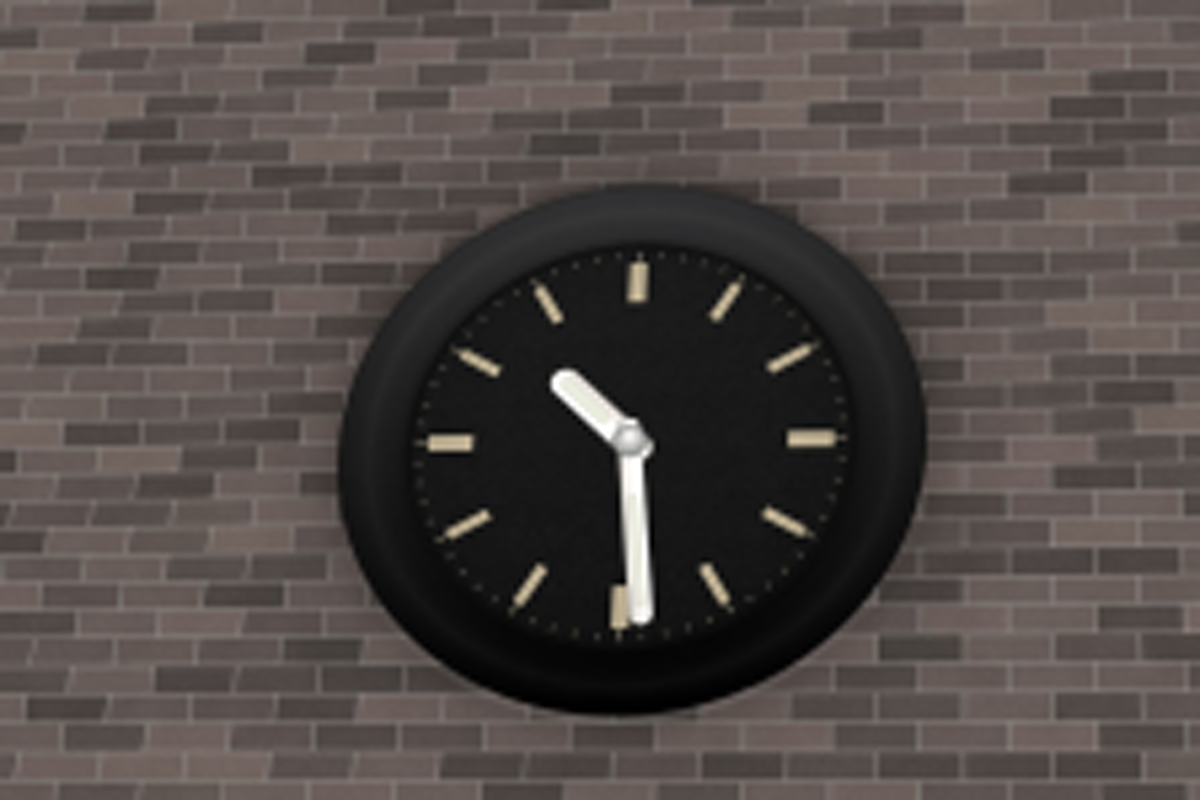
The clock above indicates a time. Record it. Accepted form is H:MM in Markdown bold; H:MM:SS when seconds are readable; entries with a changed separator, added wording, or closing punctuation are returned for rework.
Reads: **10:29**
